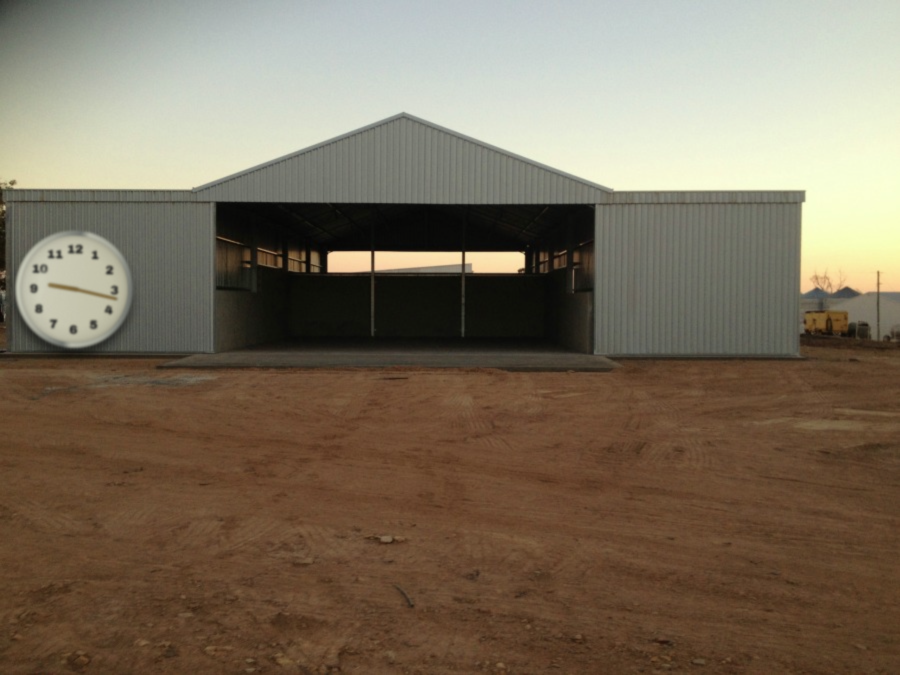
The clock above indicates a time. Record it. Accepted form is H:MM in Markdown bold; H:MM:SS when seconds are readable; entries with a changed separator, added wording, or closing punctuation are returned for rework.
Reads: **9:17**
